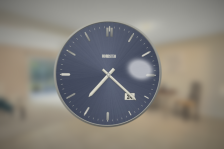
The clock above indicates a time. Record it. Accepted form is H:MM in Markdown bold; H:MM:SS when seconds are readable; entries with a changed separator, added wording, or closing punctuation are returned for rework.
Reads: **7:22**
